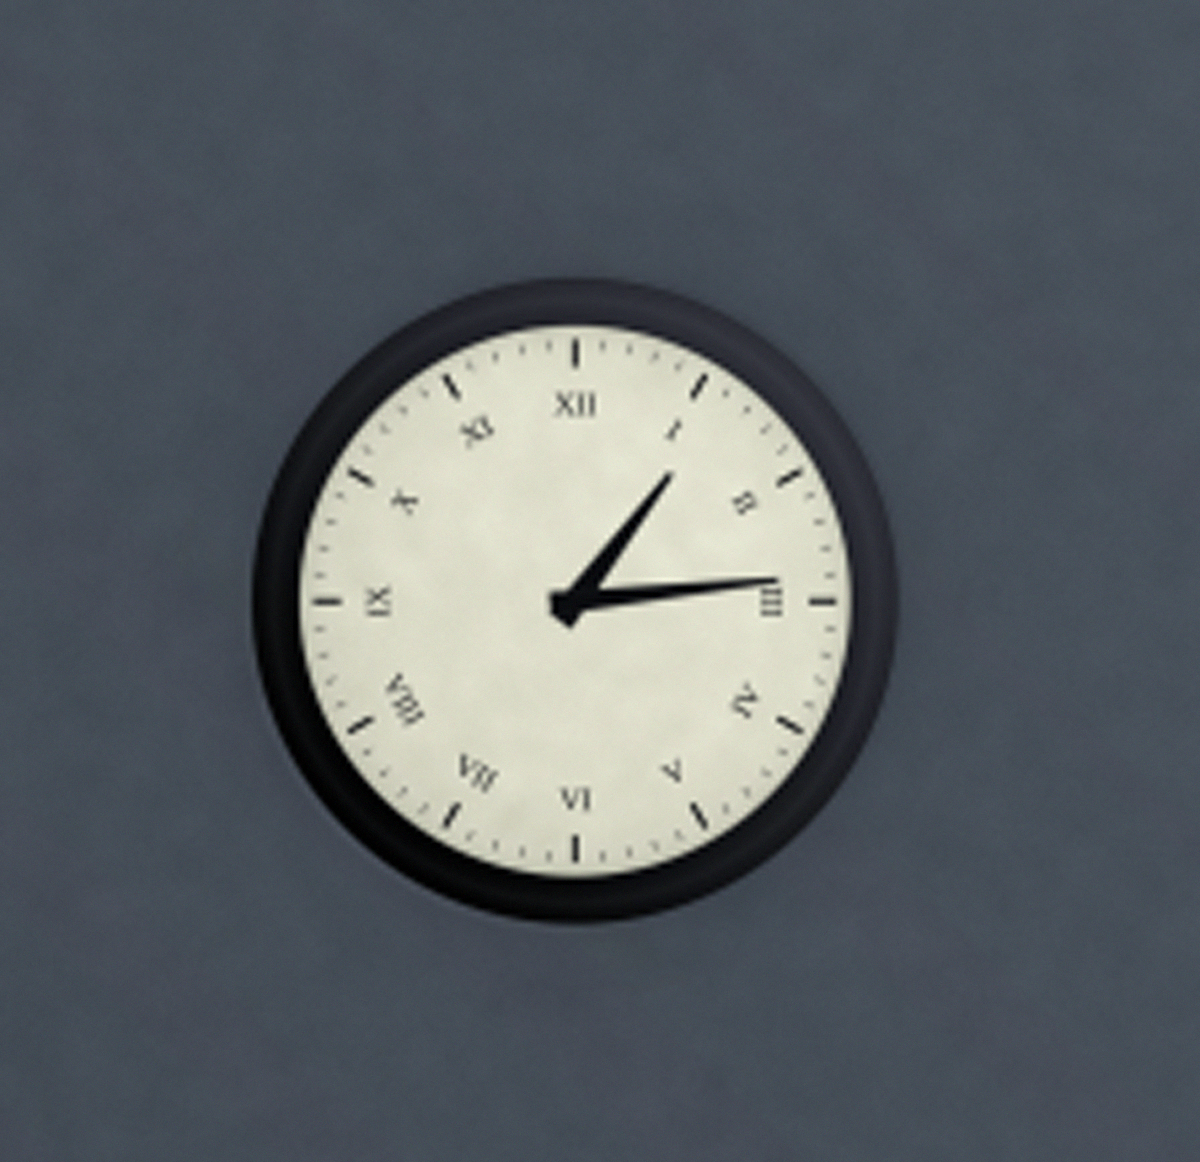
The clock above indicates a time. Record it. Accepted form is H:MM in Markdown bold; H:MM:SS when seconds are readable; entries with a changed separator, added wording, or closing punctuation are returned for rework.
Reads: **1:14**
